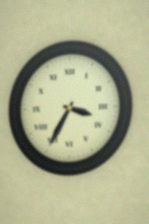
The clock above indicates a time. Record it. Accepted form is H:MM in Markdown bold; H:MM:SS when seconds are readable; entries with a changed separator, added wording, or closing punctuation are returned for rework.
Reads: **3:35**
